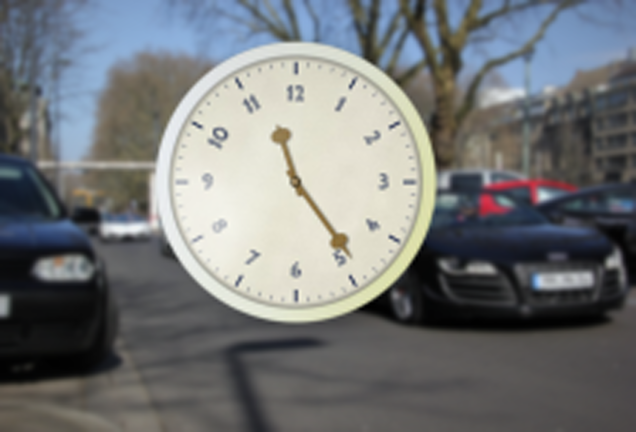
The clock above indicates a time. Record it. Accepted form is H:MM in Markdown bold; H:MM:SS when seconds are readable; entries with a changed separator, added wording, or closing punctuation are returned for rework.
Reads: **11:24**
